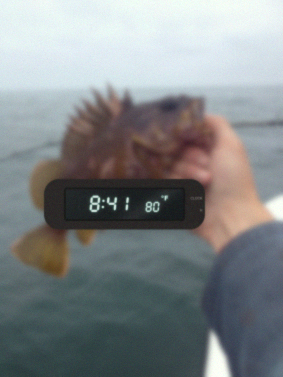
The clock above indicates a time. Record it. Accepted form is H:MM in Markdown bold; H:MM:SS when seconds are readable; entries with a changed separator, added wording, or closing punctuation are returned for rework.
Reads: **8:41**
